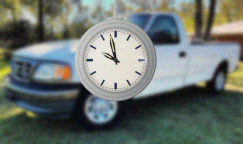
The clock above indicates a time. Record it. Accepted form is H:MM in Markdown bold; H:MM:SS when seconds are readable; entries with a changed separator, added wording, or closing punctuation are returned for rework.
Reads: **9:58**
